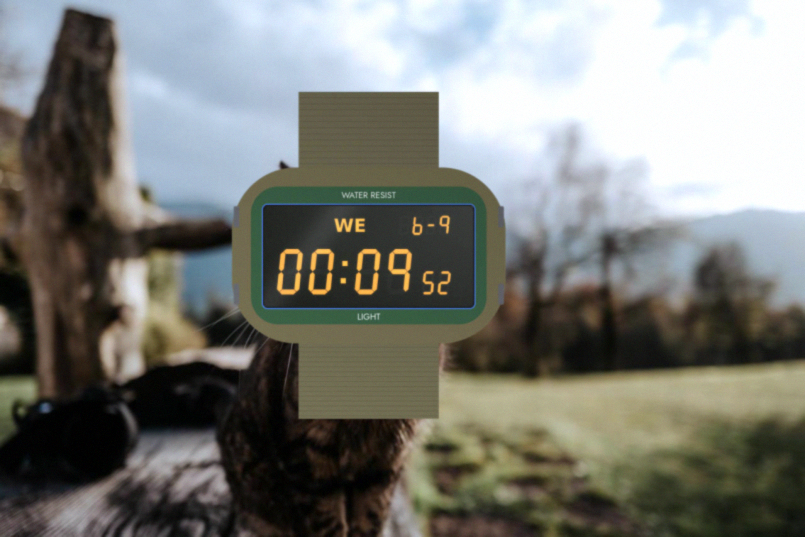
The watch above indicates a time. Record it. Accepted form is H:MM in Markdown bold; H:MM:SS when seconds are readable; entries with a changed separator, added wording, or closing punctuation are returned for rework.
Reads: **0:09:52**
